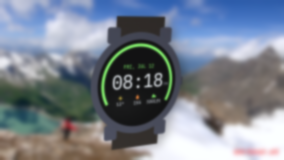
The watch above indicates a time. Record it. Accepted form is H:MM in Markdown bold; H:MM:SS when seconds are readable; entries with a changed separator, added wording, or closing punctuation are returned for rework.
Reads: **8:18**
